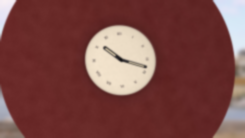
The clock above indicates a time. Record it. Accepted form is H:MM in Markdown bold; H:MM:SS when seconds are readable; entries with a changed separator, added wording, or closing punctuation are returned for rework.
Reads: **10:18**
